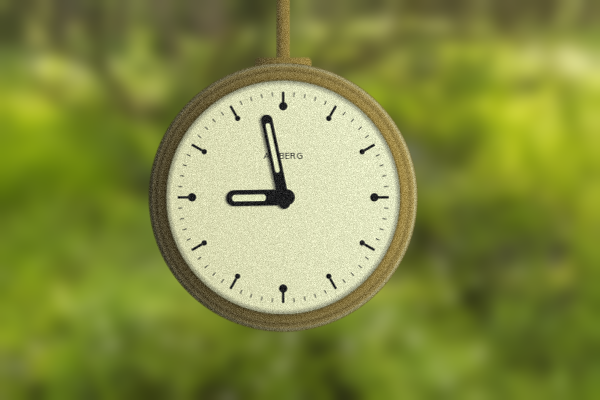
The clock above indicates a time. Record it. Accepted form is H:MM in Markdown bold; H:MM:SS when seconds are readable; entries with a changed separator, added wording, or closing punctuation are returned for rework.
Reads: **8:58**
